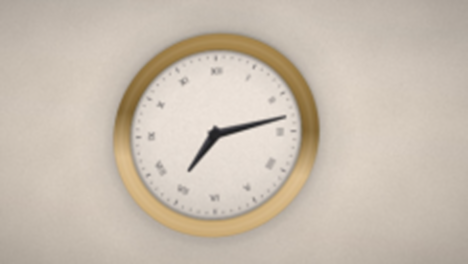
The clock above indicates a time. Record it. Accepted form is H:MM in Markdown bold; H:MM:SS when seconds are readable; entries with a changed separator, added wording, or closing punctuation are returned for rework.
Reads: **7:13**
